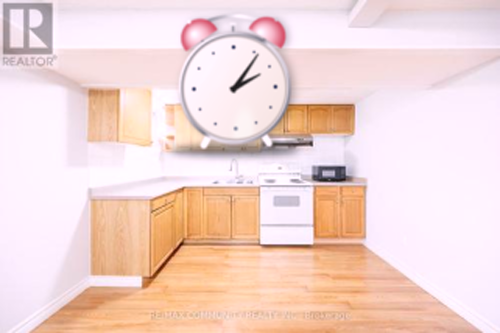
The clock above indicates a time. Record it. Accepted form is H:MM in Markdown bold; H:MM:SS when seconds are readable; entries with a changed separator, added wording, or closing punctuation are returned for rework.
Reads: **2:06**
